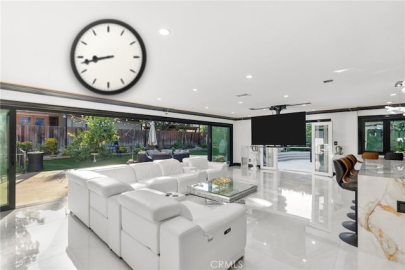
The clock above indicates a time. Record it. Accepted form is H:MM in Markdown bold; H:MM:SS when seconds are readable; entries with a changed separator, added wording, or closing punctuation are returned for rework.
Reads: **8:43**
